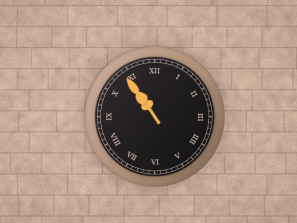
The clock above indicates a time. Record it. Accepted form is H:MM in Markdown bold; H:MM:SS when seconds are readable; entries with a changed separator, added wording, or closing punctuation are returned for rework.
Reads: **10:54**
